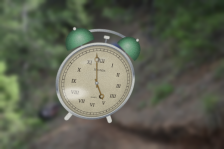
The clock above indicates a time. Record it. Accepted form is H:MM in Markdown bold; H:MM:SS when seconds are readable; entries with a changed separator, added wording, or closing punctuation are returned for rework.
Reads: **4:58**
